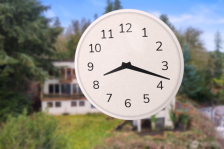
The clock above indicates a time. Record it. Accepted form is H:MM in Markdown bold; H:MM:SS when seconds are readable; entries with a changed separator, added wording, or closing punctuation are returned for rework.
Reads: **8:18**
